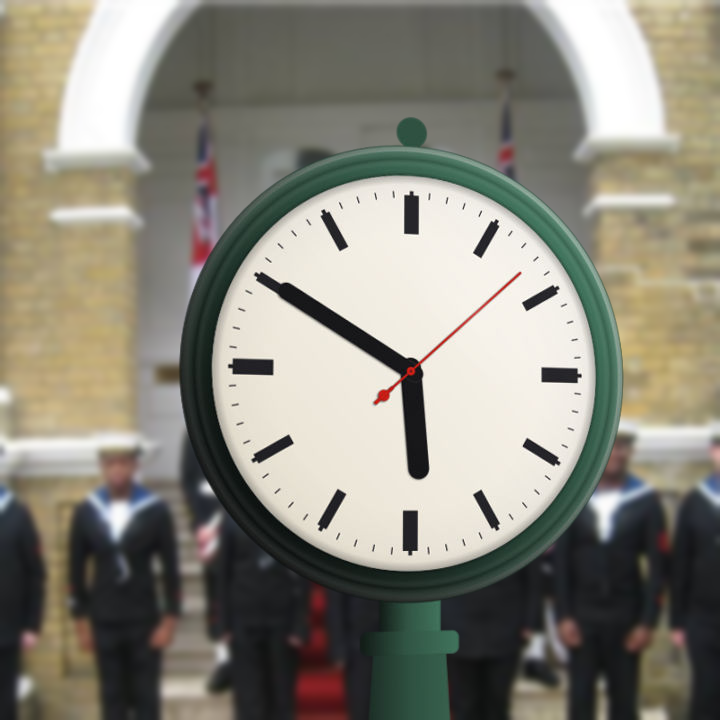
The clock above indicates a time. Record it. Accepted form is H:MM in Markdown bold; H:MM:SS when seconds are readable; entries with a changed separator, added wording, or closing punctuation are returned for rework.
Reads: **5:50:08**
